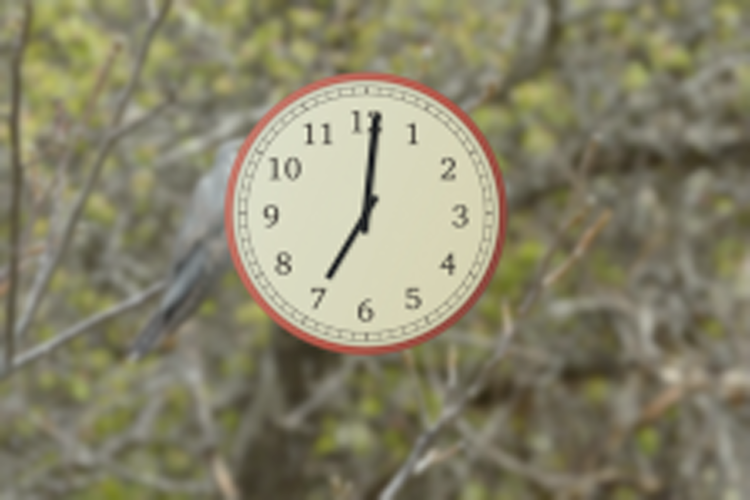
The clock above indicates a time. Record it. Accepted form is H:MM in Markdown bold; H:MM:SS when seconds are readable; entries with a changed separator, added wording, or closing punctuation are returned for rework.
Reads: **7:01**
